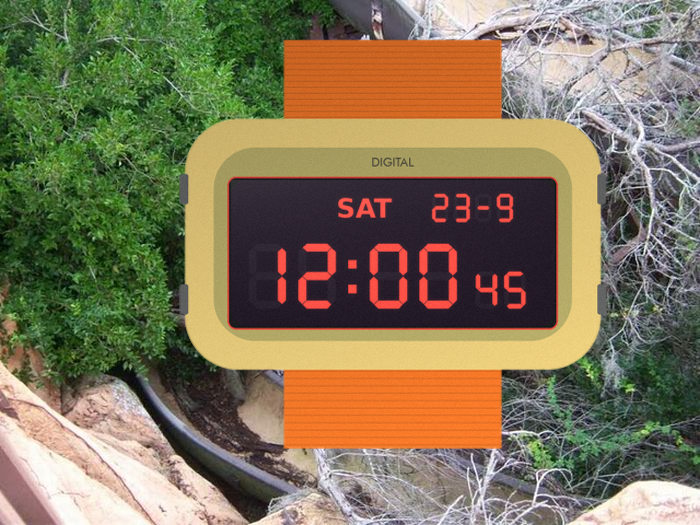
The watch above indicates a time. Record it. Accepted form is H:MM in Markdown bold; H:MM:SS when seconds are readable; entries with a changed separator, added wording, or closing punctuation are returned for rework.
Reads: **12:00:45**
